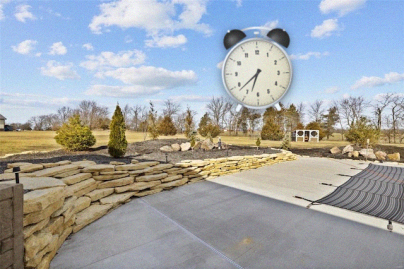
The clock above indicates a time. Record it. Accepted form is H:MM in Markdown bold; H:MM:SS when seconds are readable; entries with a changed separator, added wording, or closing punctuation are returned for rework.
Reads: **6:38**
